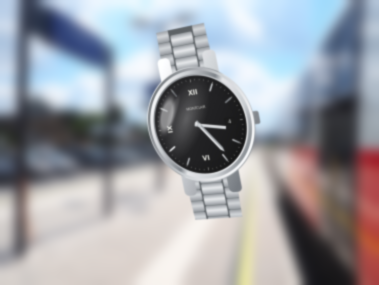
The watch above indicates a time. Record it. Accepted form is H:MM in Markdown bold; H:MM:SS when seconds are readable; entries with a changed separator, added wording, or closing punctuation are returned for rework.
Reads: **3:24**
